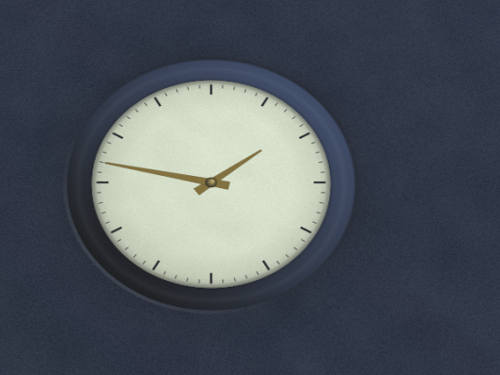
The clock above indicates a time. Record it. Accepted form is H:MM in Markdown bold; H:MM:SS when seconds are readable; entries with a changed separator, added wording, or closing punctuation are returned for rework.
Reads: **1:47**
